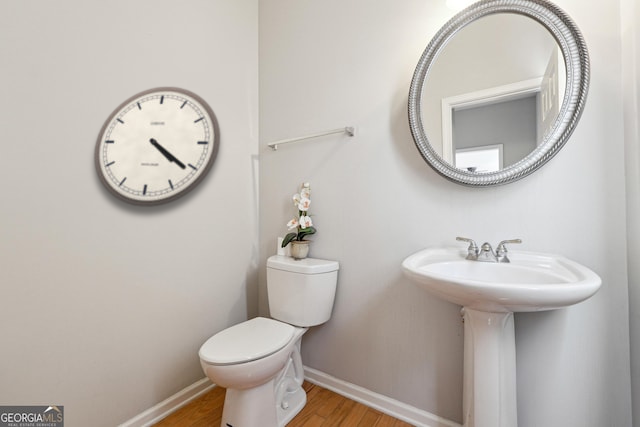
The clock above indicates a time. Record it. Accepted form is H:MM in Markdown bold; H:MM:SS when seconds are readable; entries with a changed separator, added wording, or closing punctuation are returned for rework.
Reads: **4:21**
